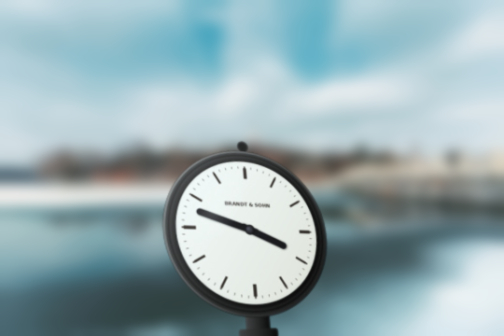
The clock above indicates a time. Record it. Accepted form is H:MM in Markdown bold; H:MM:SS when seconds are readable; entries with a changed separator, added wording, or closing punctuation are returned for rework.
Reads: **3:48**
